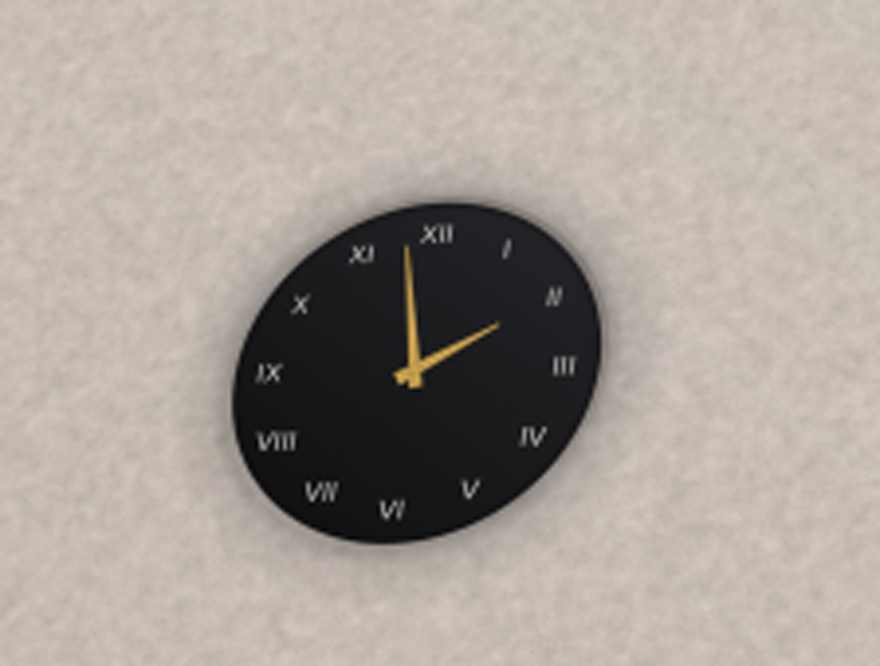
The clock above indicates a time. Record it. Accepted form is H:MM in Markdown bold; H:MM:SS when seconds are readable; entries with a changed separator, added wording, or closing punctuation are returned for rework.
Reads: **1:58**
